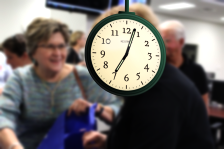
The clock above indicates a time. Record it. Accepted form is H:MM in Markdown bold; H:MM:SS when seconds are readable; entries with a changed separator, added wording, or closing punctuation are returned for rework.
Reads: **7:03**
